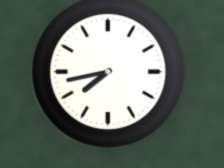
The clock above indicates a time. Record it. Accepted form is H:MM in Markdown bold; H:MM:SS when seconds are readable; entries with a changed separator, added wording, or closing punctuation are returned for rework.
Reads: **7:43**
